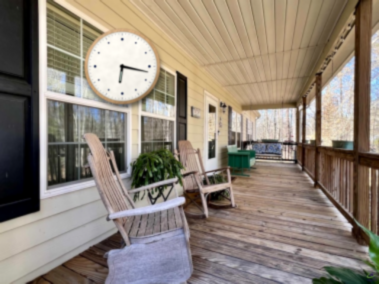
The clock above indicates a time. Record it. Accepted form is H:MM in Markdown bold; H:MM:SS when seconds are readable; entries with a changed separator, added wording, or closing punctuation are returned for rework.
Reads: **6:17**
